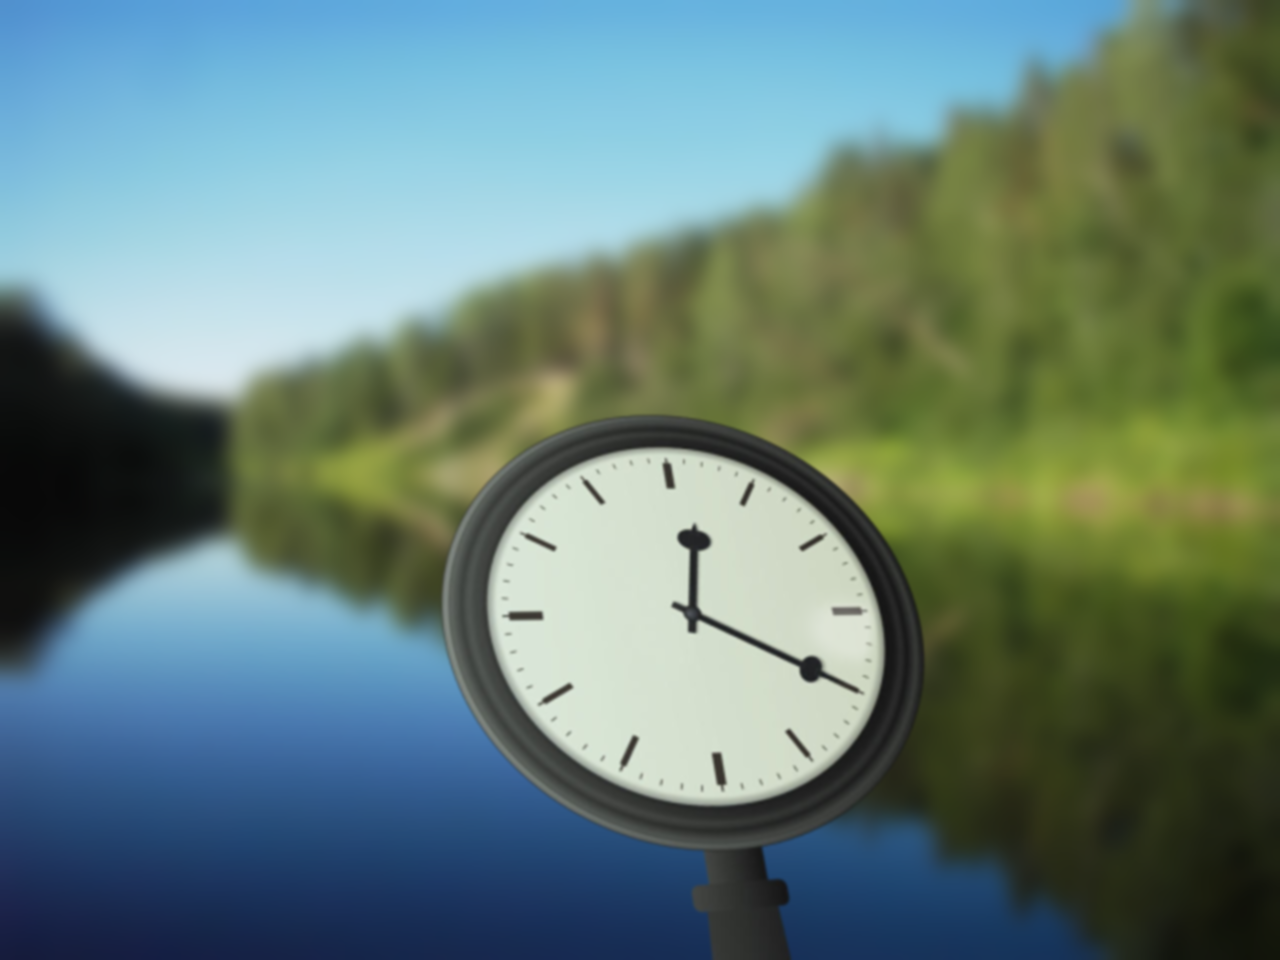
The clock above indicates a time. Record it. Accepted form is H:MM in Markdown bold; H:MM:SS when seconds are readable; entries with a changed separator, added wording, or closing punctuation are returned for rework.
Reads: **12:20**
